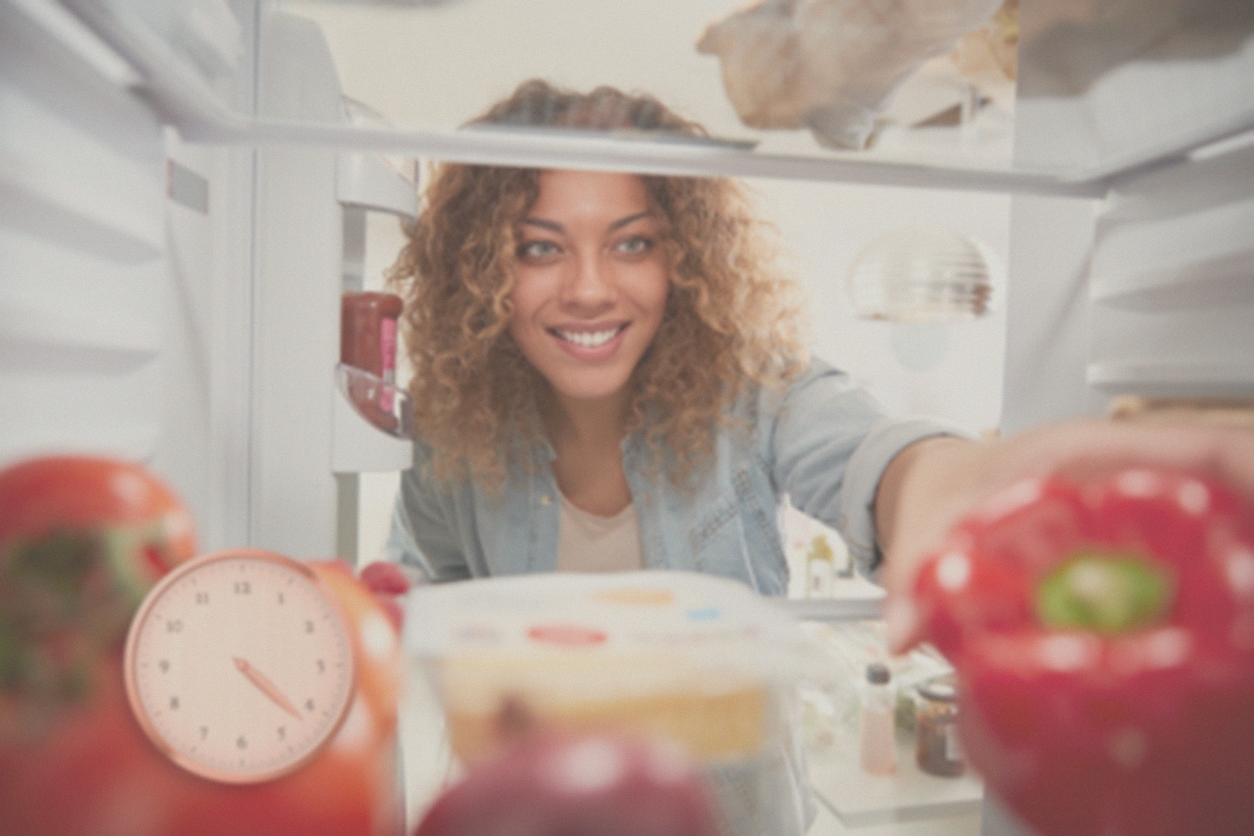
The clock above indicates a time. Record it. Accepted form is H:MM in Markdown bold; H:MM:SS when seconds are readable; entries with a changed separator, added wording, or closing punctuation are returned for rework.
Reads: **4:22**
